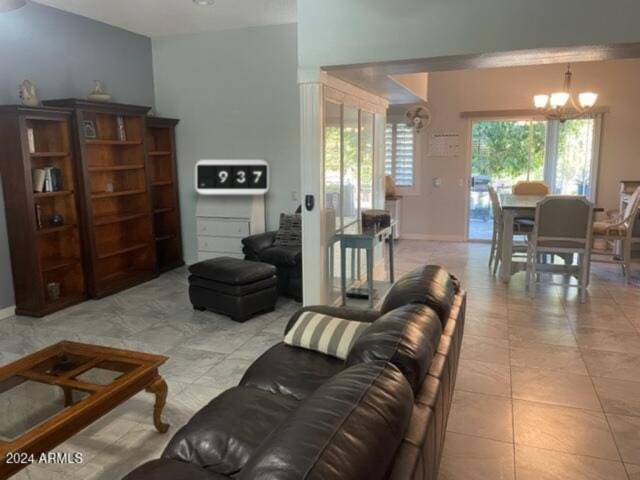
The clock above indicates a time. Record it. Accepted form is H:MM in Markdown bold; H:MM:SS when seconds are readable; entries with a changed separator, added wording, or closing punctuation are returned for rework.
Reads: **9:37**
